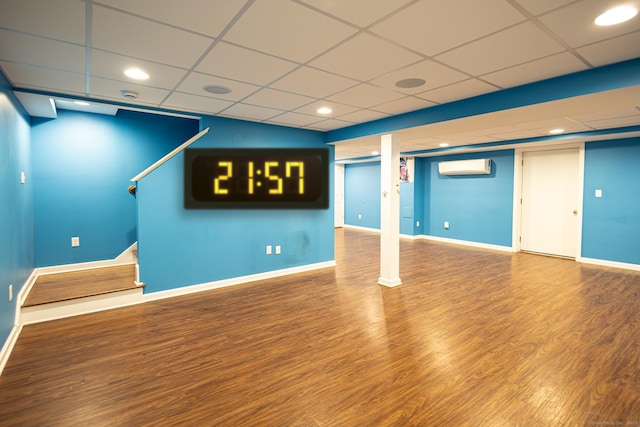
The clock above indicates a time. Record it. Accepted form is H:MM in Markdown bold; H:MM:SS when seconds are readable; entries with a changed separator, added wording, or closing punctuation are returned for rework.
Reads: **21:57**
